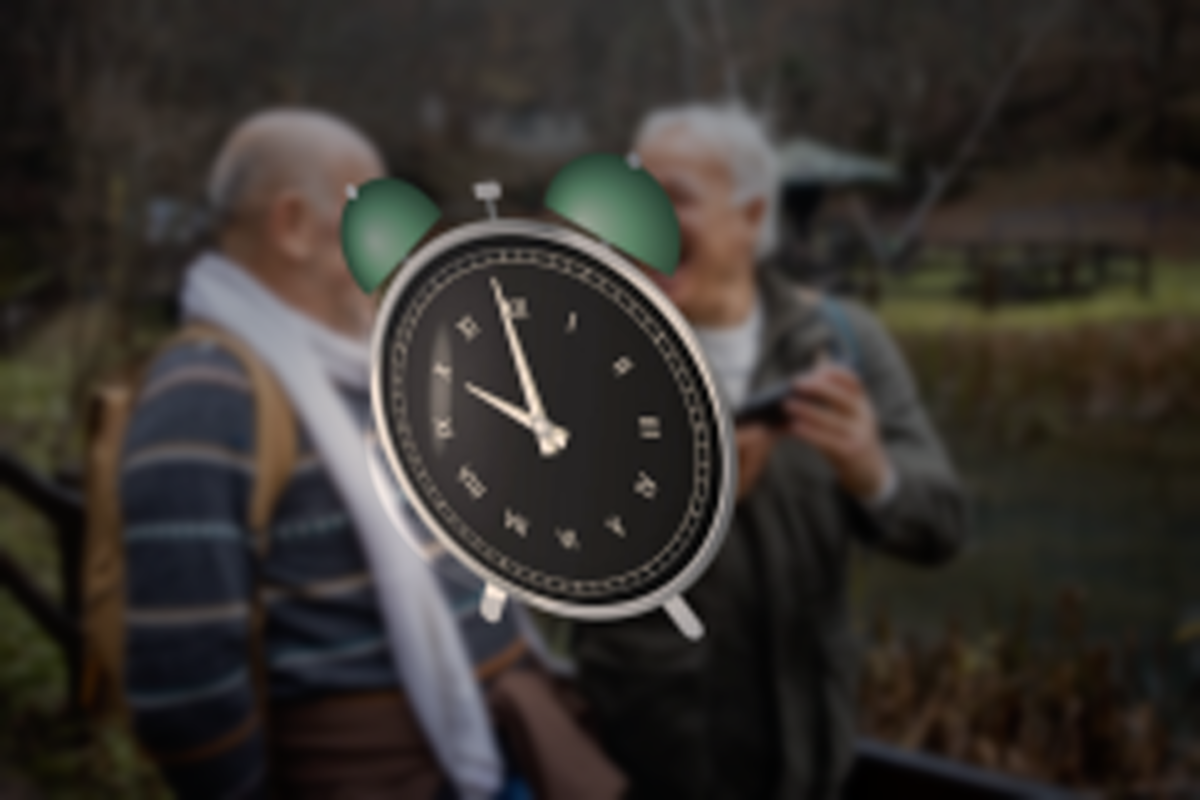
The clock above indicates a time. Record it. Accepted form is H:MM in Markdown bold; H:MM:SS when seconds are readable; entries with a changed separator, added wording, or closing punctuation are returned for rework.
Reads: **9:59**
